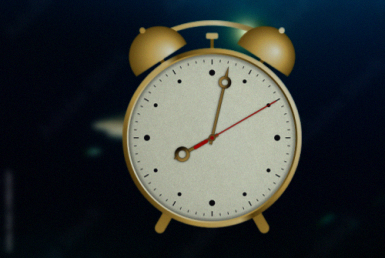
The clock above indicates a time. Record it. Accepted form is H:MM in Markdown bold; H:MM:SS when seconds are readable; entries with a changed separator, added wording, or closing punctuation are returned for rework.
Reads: **8:02:10**
